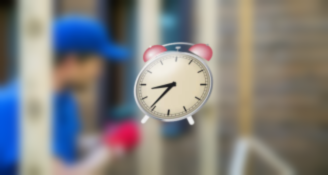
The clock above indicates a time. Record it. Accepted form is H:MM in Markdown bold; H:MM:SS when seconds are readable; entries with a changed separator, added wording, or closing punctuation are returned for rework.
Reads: **8:36**
